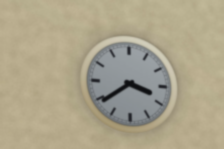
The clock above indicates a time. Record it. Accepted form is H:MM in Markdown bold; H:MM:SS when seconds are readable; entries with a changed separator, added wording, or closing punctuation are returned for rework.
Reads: **3:39**
